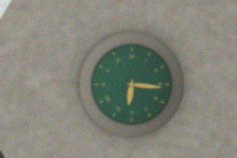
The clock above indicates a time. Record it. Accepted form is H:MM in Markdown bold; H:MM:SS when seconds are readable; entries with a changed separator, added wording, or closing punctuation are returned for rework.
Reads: **6:16**
